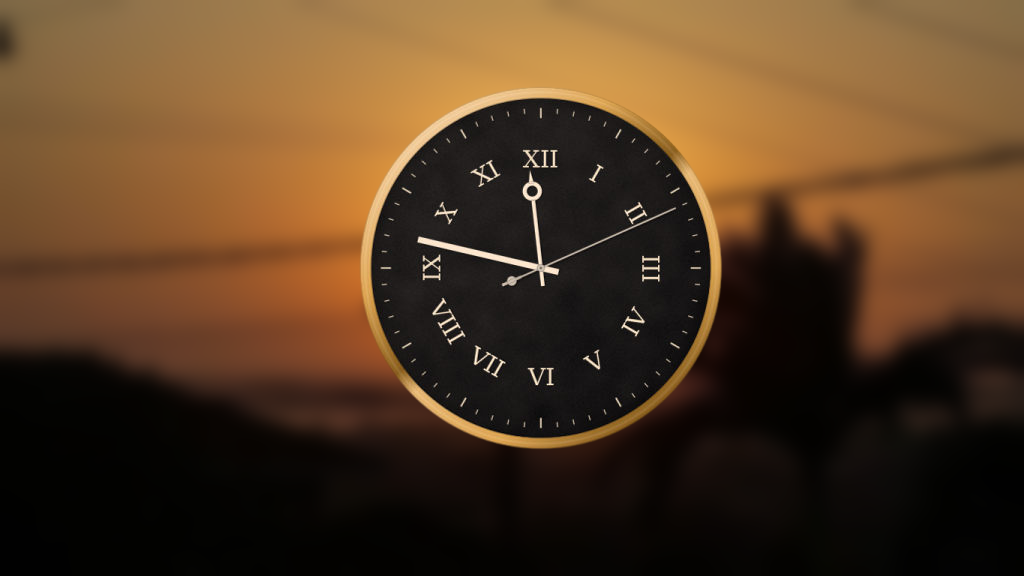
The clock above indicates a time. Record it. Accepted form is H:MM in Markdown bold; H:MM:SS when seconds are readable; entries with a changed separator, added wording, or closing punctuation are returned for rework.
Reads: **11:47:11**
